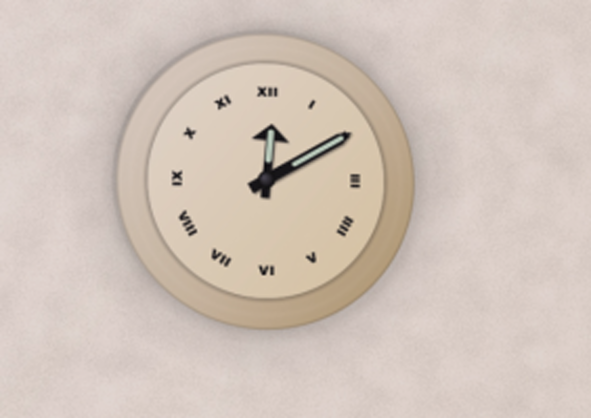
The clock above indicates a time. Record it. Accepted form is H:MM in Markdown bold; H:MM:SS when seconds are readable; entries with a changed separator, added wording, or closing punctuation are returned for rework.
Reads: **12:10**
